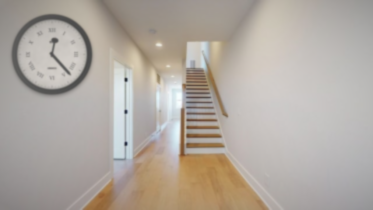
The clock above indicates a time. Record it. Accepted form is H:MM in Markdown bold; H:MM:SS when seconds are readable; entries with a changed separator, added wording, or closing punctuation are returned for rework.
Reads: **12:23**
